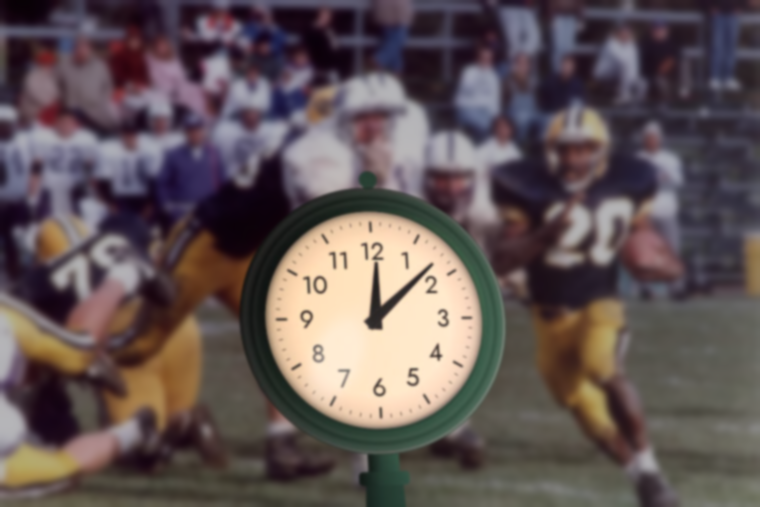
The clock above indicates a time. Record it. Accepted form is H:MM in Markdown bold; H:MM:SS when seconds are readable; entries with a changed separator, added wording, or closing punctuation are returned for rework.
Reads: **12:08**
